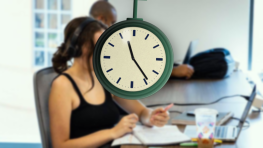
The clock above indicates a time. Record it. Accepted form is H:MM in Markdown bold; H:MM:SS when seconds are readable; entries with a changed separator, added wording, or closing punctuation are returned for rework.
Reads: **11:24**
